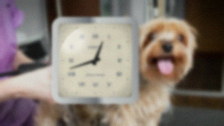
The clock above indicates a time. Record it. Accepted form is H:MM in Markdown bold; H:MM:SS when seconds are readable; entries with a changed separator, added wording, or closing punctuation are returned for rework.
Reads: **12:42**
